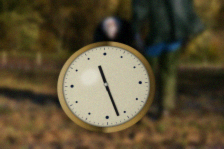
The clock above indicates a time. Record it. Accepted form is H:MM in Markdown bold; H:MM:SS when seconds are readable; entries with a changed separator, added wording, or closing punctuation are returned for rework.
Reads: **11:27**
